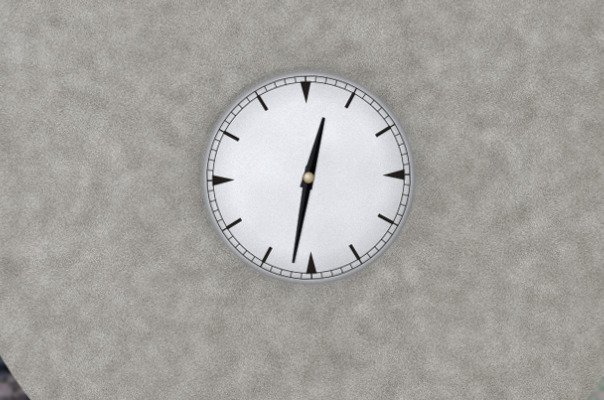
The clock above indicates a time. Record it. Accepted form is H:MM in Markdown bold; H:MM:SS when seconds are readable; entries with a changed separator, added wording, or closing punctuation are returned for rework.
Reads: **12:32**
